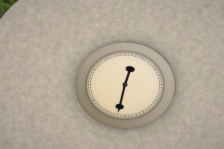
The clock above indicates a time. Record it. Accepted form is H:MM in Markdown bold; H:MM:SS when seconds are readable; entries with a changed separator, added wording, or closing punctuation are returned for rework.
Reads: **12:32**
